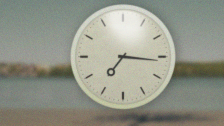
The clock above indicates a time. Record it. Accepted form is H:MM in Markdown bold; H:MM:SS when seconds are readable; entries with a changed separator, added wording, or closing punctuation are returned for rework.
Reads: **7:16**
